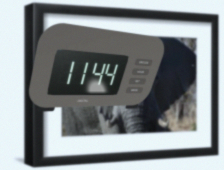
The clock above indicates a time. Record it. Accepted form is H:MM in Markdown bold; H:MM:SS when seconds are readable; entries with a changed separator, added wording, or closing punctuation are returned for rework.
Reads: **11:44**
